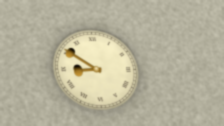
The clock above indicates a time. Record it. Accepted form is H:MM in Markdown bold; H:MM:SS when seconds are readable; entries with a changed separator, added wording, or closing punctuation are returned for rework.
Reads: **8:51**
